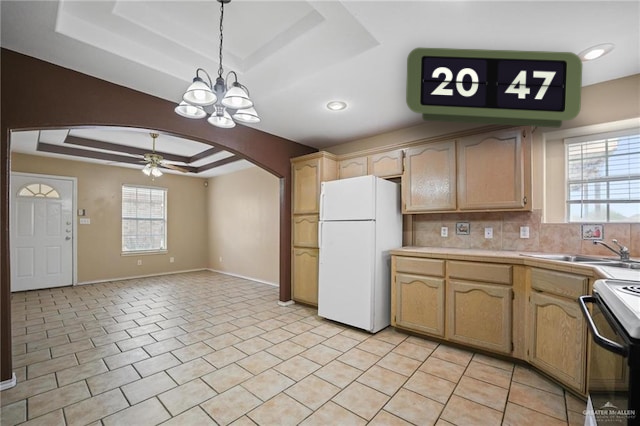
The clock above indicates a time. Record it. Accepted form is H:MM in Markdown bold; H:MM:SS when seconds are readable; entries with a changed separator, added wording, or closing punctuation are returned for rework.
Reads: **20:47**
